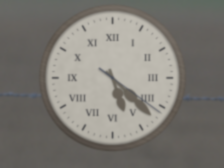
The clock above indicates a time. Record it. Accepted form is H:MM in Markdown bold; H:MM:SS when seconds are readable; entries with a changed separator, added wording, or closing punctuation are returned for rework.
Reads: **5:22:21**
